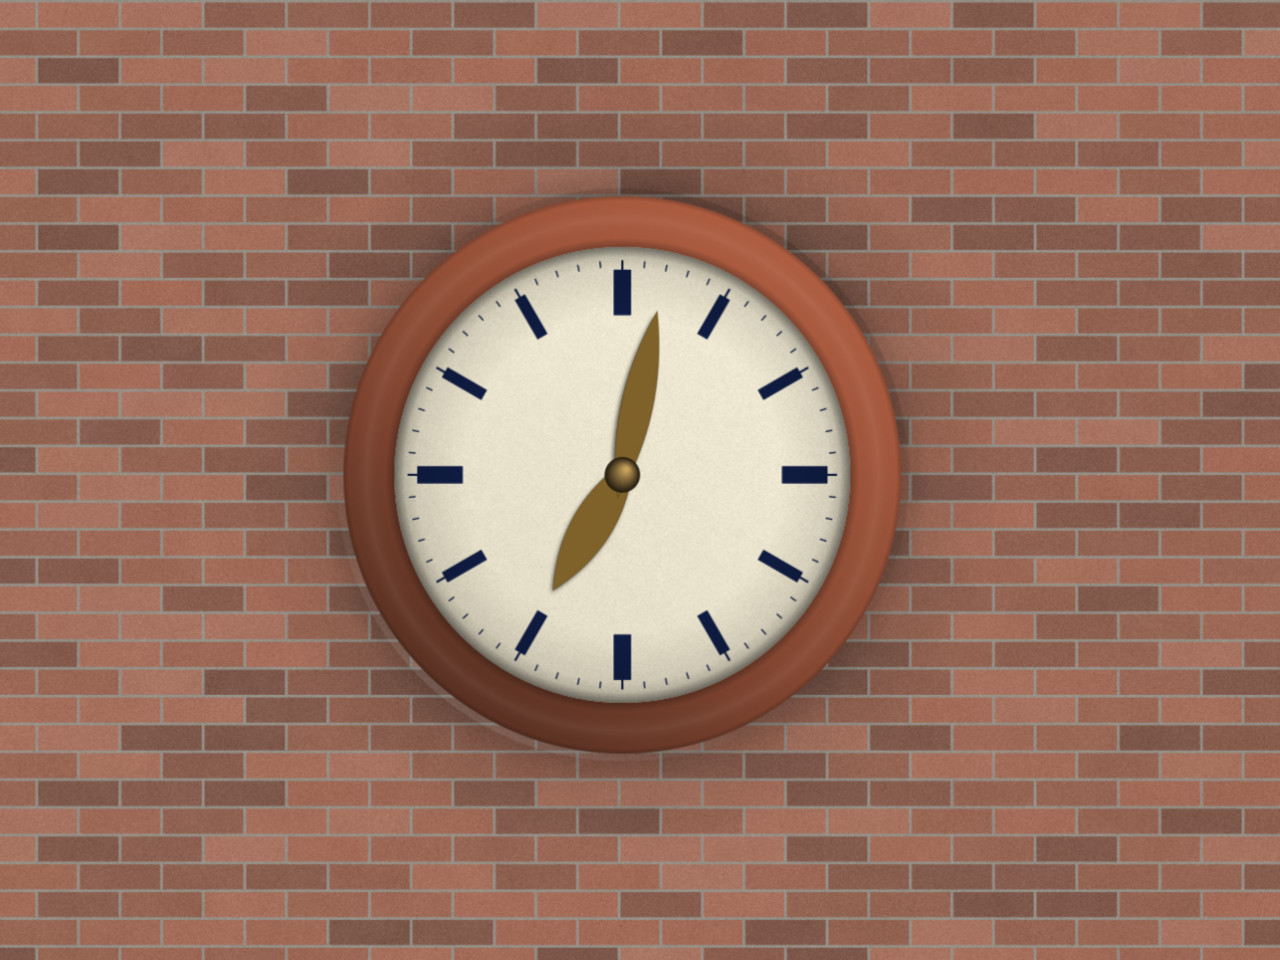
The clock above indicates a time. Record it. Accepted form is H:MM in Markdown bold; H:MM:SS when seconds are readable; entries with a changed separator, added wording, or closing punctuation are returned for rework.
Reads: **7:02**
